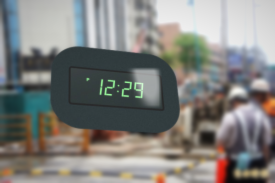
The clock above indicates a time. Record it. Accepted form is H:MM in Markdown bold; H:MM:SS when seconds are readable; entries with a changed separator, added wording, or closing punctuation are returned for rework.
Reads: **12:29**
